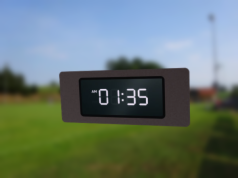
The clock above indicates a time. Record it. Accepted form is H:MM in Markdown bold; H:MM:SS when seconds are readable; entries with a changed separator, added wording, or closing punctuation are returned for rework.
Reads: **1:35**
